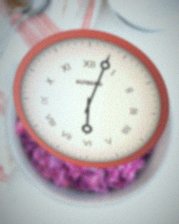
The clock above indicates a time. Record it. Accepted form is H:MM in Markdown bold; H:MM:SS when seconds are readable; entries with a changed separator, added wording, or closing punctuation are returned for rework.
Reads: **6:03**
